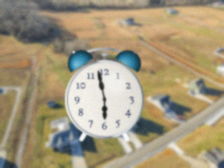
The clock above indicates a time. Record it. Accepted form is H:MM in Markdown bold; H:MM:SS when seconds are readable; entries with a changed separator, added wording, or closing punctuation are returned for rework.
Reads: **5:58**
